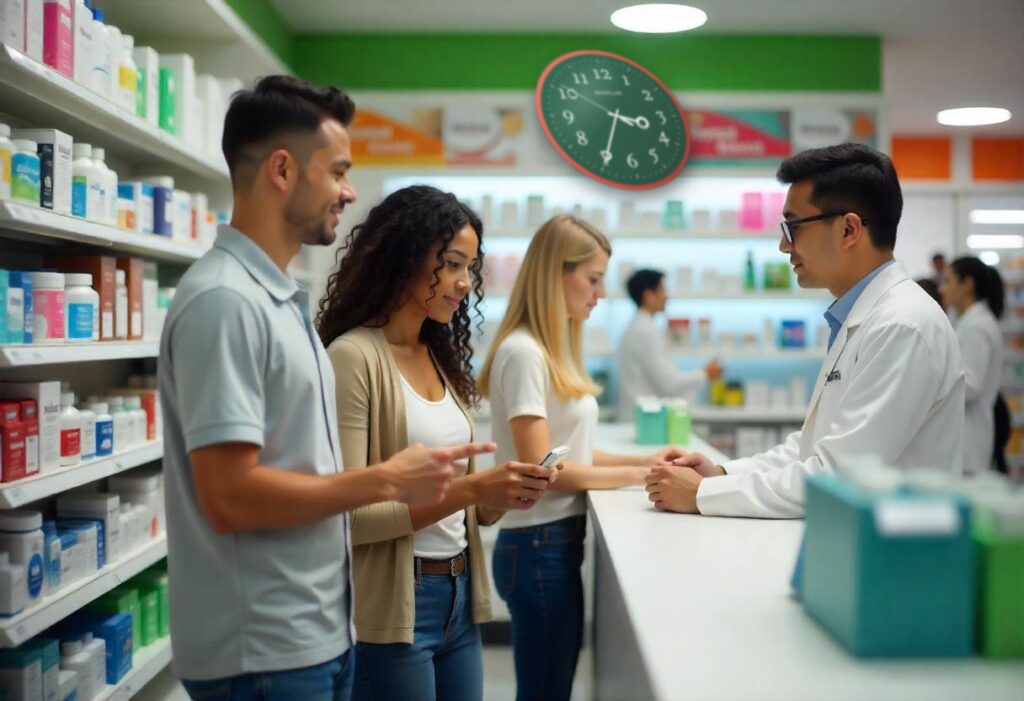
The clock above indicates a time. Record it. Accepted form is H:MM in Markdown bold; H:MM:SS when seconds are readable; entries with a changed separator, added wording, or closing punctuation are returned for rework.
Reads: **3:34:51**
